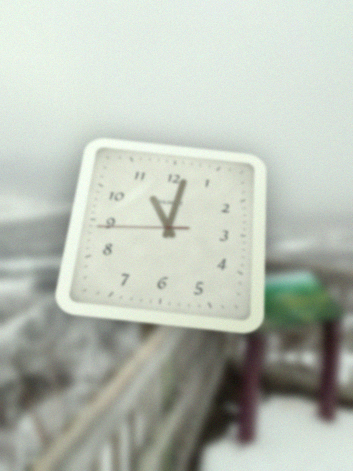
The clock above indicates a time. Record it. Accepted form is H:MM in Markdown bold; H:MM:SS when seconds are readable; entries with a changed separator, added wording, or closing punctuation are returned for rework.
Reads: **11:01:44**
